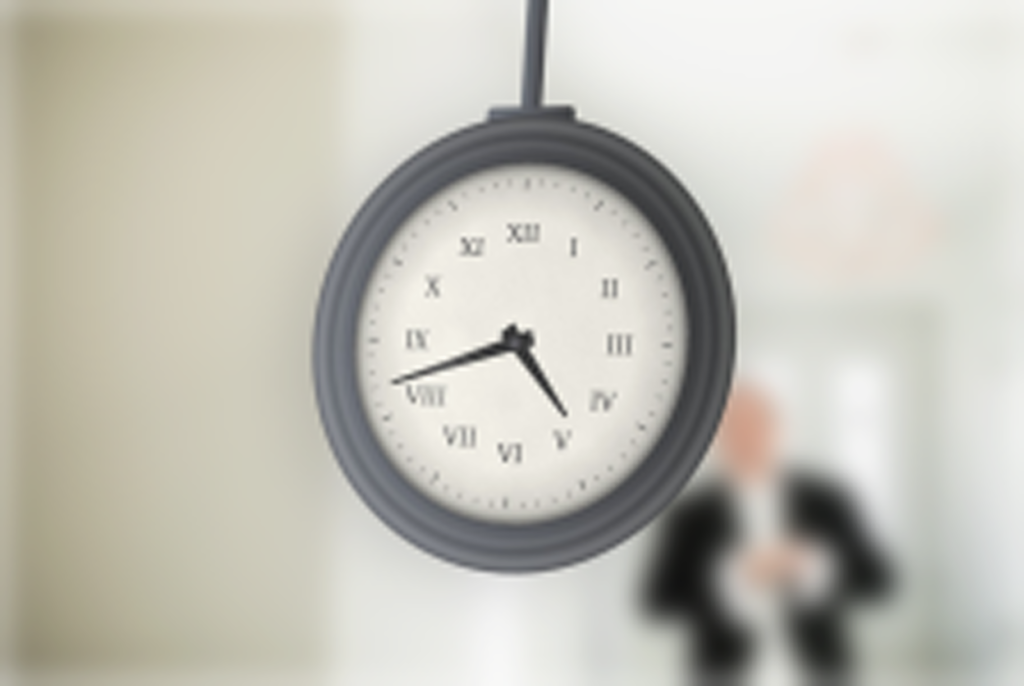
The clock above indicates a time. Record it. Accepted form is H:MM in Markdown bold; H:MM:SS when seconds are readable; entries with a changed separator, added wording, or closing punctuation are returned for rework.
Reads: **4:42**
